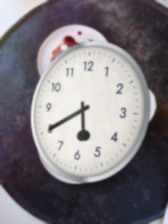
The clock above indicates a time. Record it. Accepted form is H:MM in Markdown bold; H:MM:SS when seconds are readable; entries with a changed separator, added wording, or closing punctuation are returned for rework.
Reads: **5:40**
